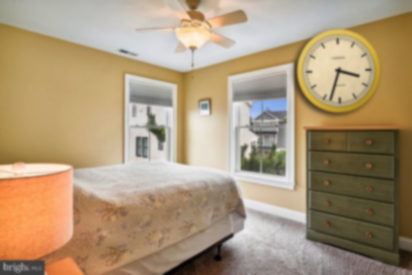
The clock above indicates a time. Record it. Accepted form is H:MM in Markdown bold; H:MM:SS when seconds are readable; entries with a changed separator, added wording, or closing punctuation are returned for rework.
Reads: **3:33**
